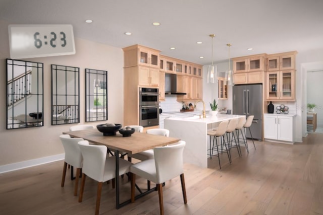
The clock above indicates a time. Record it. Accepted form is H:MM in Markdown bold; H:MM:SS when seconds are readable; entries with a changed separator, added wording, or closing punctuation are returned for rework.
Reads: **6:23**
